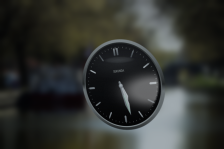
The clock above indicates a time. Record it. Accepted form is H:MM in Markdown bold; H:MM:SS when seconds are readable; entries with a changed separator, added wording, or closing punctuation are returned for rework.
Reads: **5:28**
